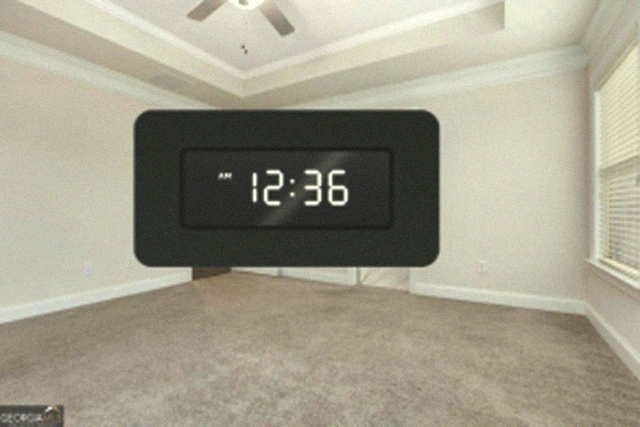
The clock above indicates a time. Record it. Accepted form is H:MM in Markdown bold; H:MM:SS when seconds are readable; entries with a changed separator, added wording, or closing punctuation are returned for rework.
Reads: **12:36**
